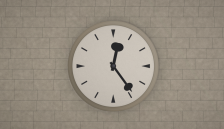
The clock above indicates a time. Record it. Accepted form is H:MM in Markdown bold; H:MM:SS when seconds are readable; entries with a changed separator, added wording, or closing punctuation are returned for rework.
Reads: **12:24**
